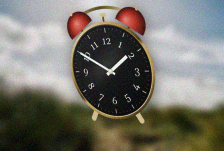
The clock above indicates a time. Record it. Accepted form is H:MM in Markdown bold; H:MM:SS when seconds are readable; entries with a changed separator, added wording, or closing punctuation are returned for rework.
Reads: **1:50**
